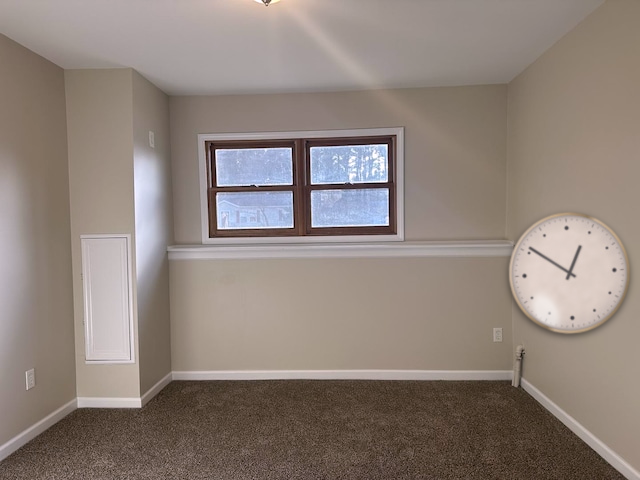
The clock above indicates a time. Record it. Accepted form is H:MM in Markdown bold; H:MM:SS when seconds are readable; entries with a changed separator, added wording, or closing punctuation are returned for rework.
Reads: **12:51**
